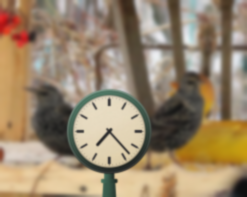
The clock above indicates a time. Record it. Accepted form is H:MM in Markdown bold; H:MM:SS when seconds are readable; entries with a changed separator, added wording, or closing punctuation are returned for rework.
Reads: **7:23**
